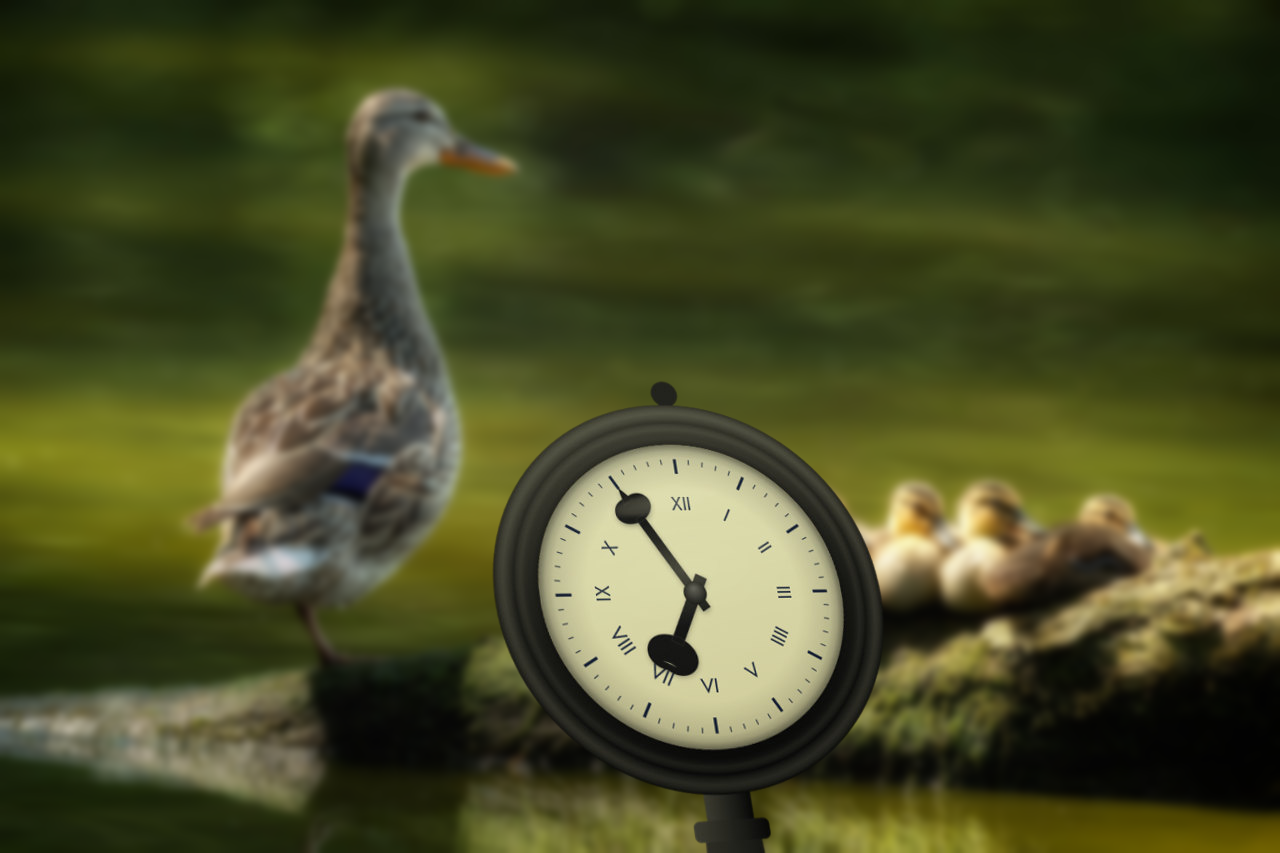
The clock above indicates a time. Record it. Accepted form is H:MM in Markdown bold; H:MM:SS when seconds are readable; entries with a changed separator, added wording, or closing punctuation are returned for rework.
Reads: **6:55**
